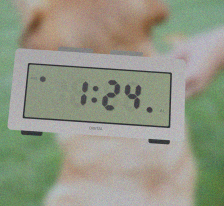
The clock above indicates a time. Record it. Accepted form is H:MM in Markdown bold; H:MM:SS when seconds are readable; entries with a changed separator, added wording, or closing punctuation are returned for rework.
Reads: **1:24**
